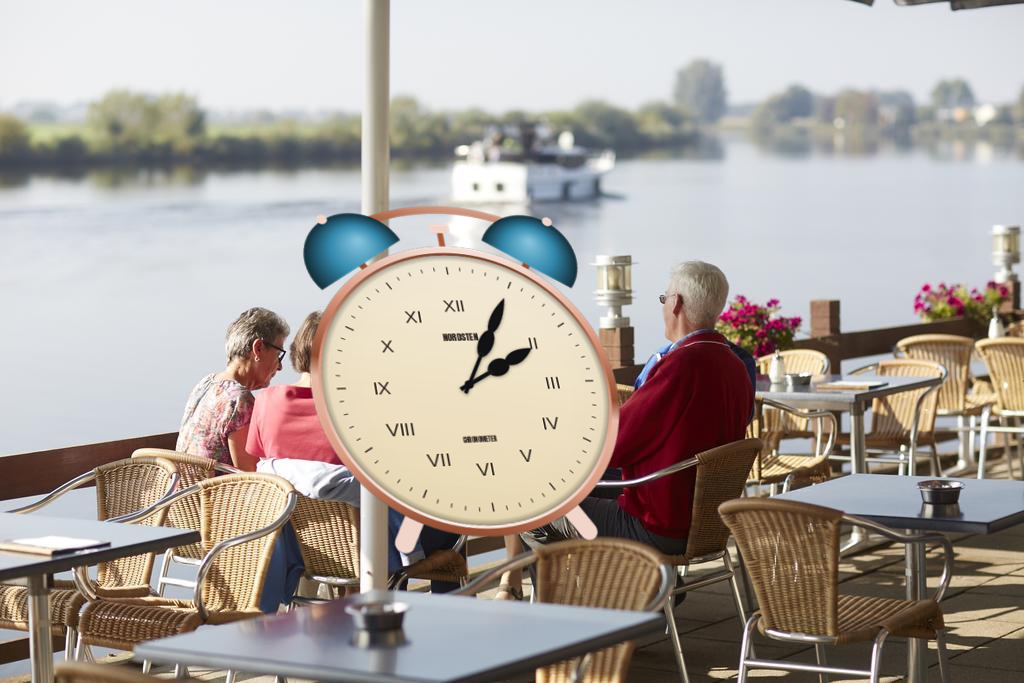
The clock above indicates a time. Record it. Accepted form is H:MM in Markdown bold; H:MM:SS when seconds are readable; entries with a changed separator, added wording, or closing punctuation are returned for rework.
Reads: **2:05**
